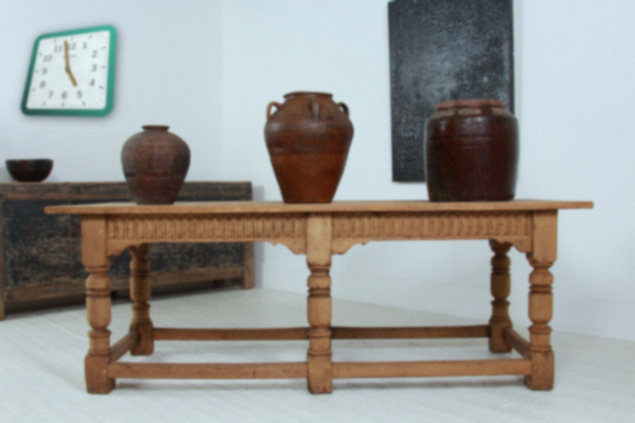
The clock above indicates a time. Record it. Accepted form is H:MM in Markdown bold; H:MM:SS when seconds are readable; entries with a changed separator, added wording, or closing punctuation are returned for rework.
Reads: **4:58**
